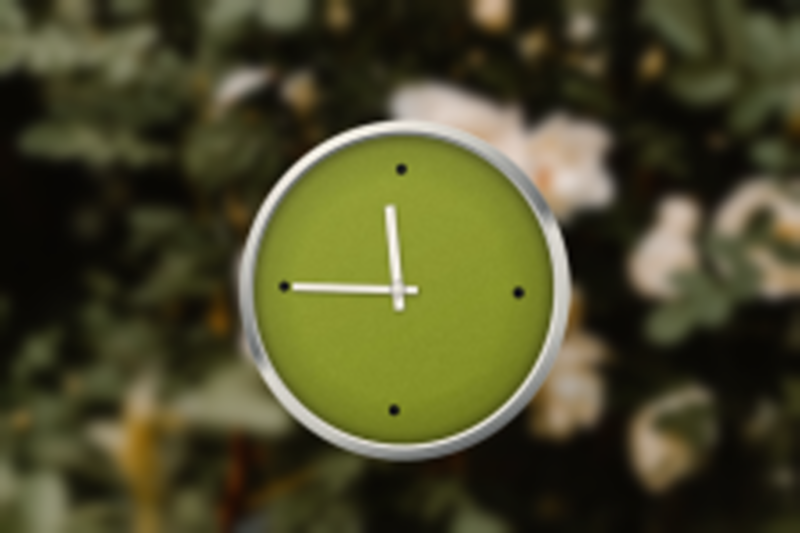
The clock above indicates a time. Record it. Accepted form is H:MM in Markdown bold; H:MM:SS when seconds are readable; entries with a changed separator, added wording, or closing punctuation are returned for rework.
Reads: **11:45**
